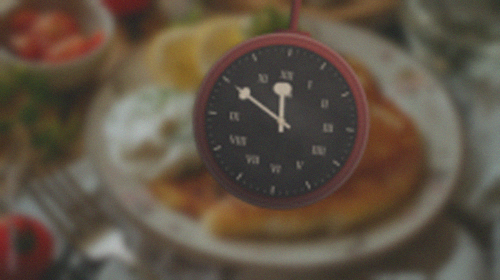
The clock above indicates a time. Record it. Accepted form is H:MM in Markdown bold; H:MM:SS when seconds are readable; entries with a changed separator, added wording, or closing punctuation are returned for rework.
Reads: **11:50**
